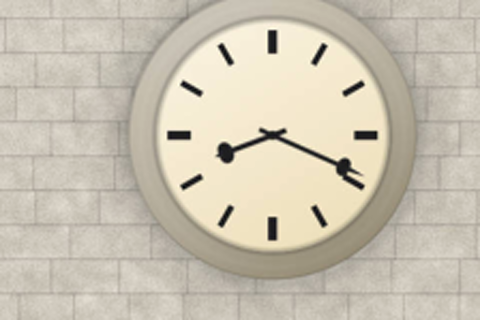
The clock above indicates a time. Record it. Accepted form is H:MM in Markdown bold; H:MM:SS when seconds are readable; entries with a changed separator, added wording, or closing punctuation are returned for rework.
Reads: **8:19**
